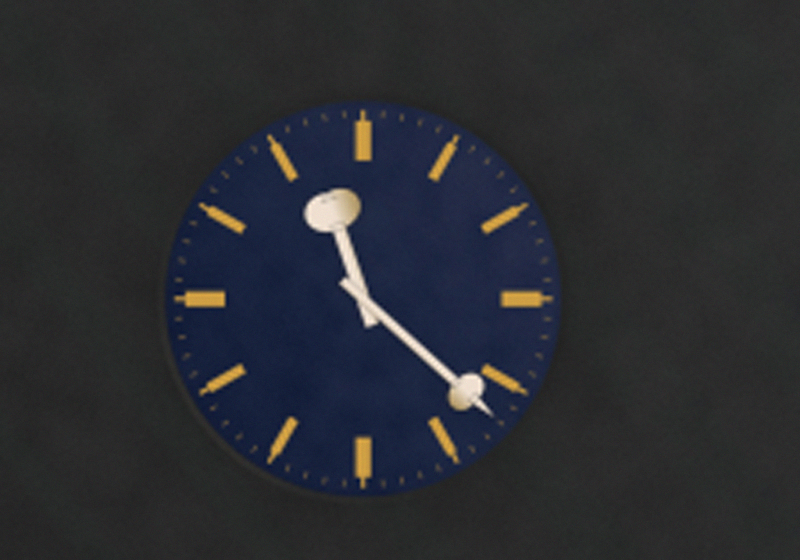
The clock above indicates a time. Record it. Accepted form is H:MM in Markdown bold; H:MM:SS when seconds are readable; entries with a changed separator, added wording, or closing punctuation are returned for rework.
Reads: **11:22**
